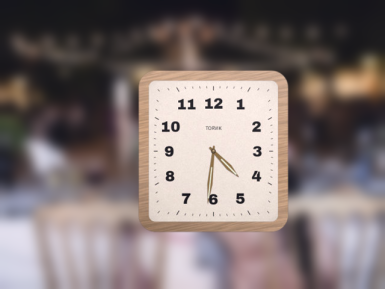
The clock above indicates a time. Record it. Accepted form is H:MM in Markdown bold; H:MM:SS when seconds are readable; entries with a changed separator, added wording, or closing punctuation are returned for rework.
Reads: **4:31**
